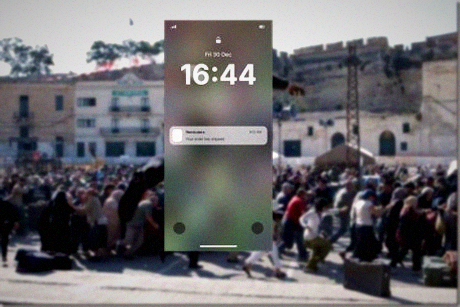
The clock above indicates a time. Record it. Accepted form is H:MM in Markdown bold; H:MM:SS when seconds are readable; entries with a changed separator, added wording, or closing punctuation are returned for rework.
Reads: **16:44**
